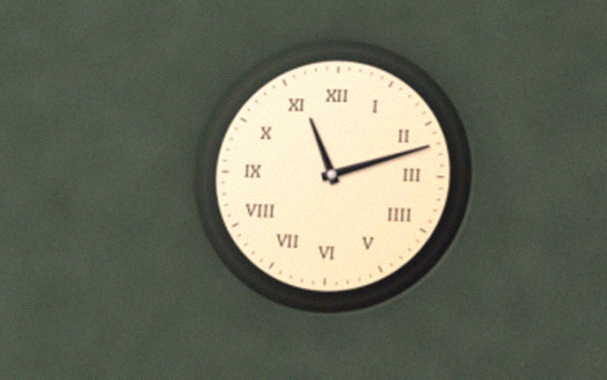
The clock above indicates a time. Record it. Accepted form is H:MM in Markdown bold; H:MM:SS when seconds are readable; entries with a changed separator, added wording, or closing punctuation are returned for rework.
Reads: **11:12**
